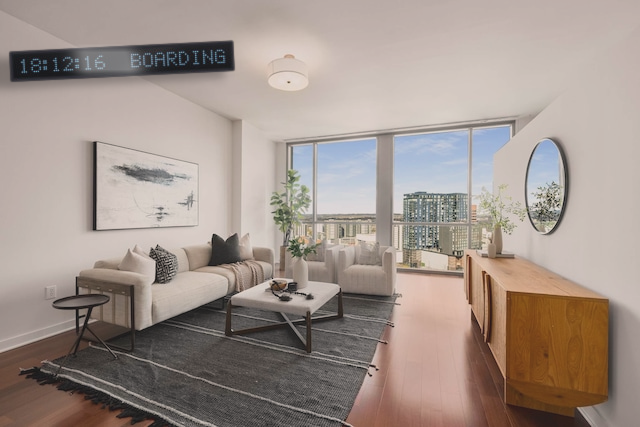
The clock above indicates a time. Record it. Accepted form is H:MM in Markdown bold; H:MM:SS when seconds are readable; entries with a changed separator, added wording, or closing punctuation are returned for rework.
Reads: **18:12:16**
